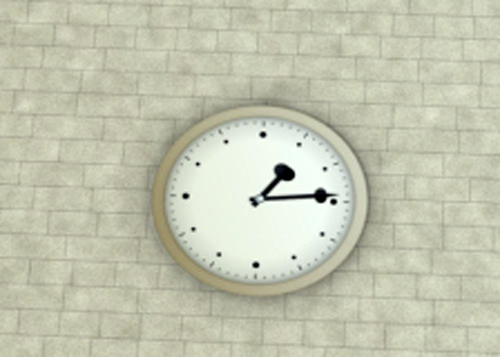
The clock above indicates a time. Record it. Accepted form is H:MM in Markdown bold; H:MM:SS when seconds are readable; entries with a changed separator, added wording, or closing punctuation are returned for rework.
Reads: **1:14**
